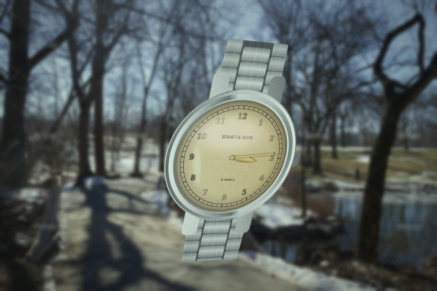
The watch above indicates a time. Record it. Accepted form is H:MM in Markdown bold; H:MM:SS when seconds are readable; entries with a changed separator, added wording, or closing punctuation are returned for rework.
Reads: **3:14**
